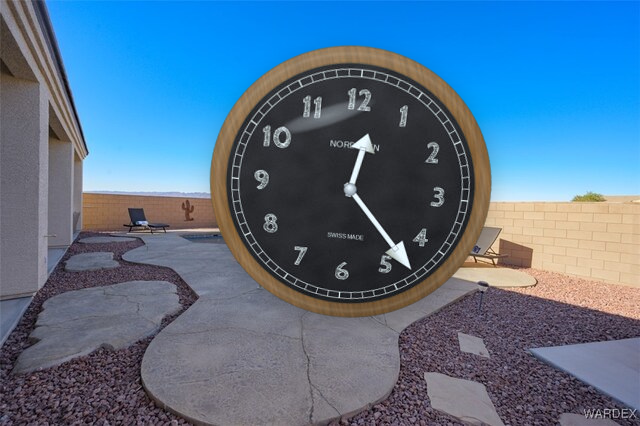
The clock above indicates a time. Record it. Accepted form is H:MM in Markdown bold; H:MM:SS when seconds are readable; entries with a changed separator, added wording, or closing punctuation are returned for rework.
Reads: **12:23**
